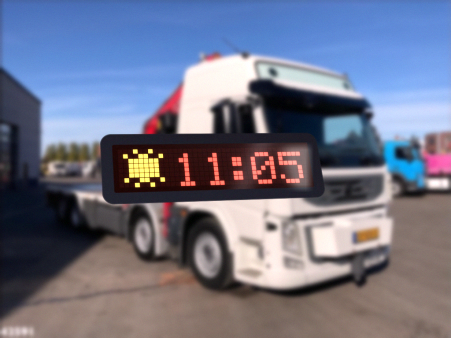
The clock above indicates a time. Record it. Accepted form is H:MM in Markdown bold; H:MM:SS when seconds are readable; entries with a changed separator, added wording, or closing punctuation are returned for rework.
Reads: **11:05**
